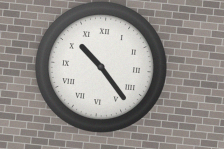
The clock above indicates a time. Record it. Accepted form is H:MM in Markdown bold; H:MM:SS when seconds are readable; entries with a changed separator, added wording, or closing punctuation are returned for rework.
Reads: **10:23**
